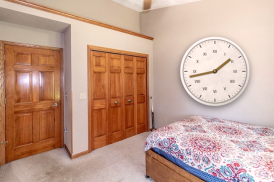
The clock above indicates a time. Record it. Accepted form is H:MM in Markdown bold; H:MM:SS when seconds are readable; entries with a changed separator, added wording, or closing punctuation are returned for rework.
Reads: **1:43**
